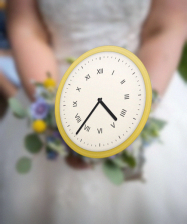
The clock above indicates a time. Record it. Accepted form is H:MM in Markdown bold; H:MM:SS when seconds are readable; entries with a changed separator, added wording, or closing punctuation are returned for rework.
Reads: **4:37**
